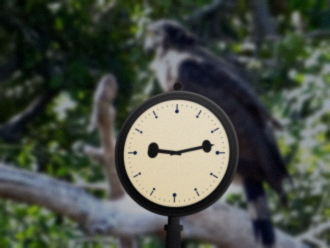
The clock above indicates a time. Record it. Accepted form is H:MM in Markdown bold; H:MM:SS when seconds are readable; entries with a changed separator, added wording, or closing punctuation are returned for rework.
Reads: **9:13**
